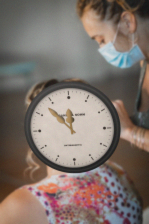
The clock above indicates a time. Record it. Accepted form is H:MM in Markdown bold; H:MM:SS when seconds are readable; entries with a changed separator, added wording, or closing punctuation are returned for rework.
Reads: **11:53**
